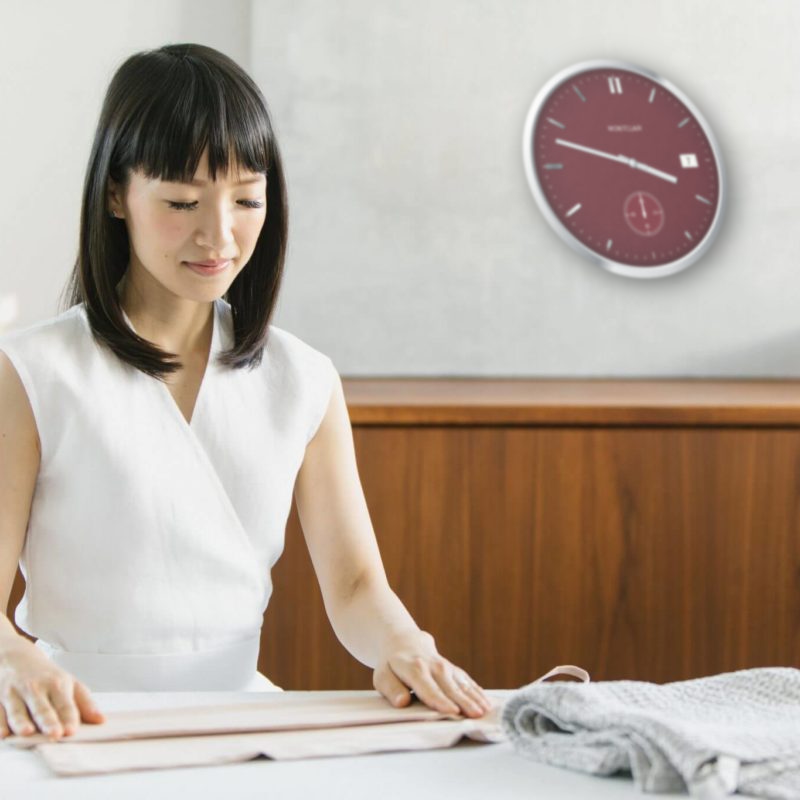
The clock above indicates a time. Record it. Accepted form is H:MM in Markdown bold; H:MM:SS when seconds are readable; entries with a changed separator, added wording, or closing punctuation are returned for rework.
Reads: **3:48**
